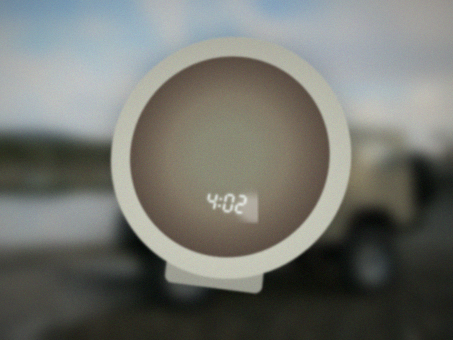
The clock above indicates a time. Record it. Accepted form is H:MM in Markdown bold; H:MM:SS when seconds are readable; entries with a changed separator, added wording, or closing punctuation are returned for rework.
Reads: **4:02**
